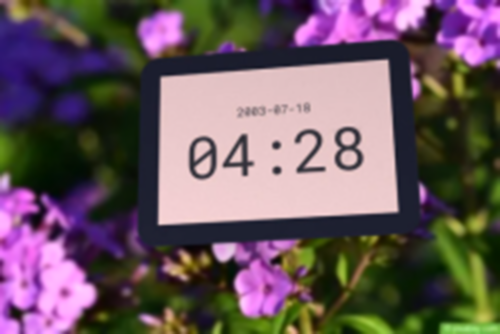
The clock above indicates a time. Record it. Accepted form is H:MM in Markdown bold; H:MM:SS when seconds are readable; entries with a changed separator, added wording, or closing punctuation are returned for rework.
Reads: **4:28**
